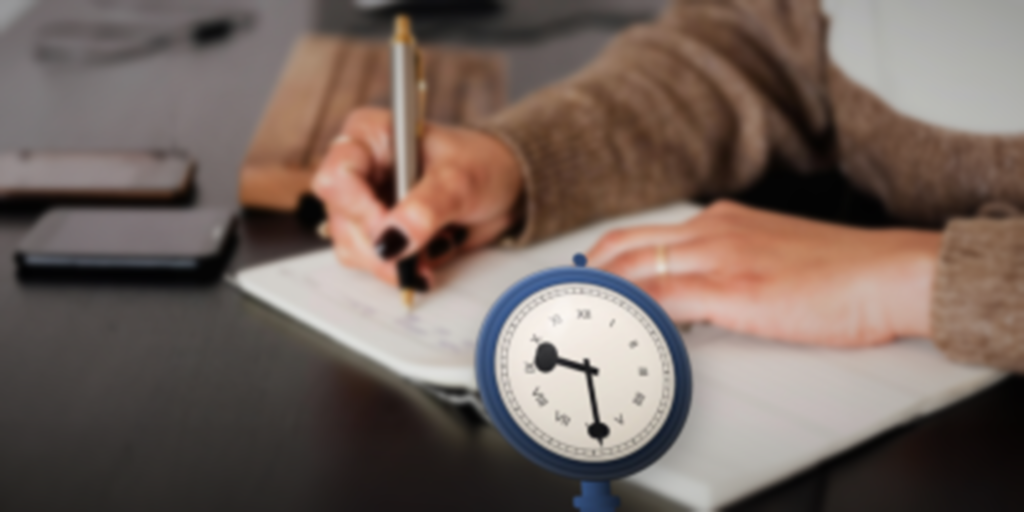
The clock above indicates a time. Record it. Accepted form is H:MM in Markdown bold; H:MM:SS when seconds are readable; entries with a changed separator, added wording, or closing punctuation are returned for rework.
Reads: **9:29**
